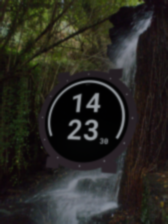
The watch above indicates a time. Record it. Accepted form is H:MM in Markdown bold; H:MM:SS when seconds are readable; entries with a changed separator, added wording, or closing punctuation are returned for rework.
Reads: **14:23**
